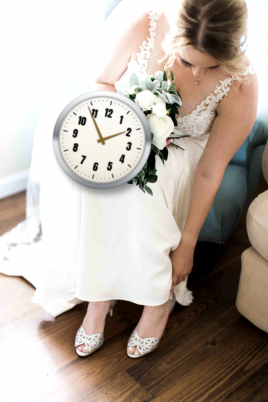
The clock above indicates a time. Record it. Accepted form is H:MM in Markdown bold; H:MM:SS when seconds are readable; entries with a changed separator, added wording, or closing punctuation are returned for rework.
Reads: **1:54**
